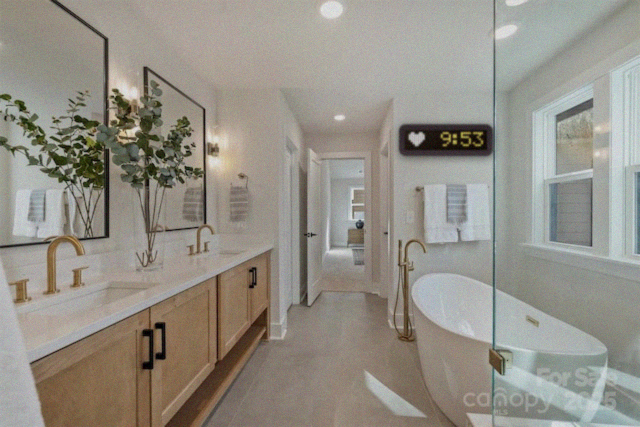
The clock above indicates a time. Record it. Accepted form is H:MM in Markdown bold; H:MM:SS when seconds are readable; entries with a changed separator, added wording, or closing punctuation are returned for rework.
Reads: **9:53**
